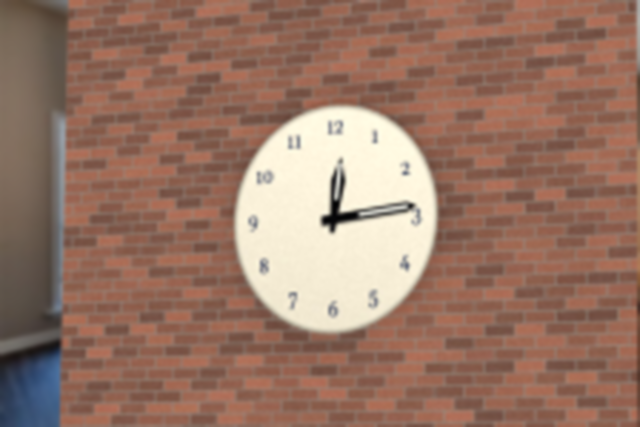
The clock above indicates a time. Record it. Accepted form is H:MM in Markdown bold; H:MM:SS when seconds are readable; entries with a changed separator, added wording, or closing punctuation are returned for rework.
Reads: **12:14**
